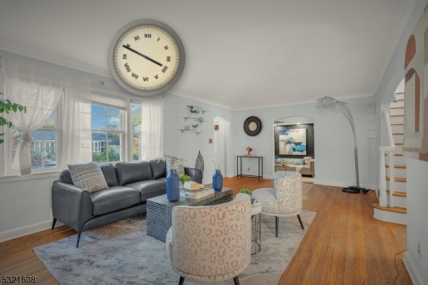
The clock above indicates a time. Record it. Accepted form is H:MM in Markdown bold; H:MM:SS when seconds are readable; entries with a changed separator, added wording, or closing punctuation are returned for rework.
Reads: **3:49**
